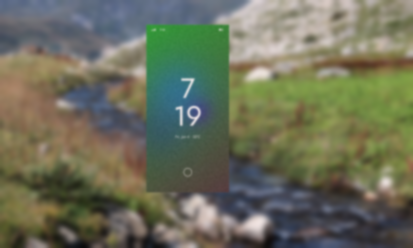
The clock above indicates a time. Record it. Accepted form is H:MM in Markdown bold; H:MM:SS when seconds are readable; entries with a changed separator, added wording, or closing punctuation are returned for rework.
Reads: **7:19**
